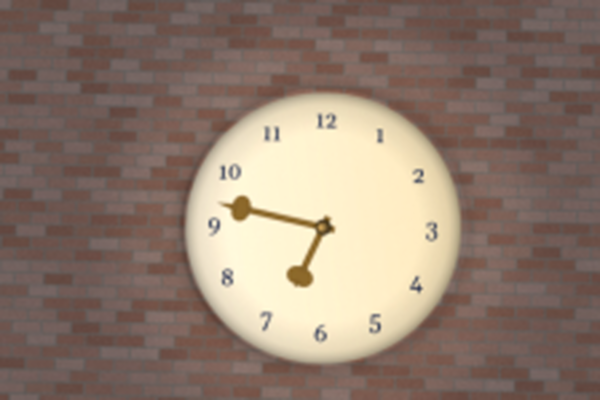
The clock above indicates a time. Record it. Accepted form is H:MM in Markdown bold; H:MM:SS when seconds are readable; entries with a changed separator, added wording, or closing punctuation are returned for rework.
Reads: **6:47**
